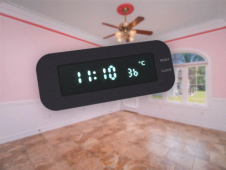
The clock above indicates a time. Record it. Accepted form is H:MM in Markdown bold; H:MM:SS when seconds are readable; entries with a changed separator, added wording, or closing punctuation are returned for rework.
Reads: **11:10**
